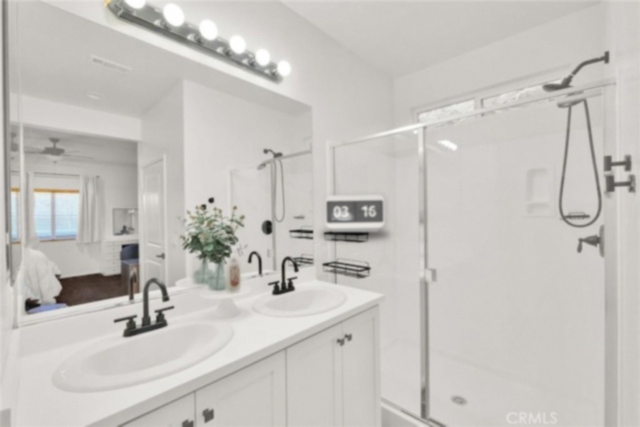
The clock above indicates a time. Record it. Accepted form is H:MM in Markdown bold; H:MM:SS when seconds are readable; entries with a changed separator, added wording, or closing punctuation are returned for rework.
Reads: **3:16**
